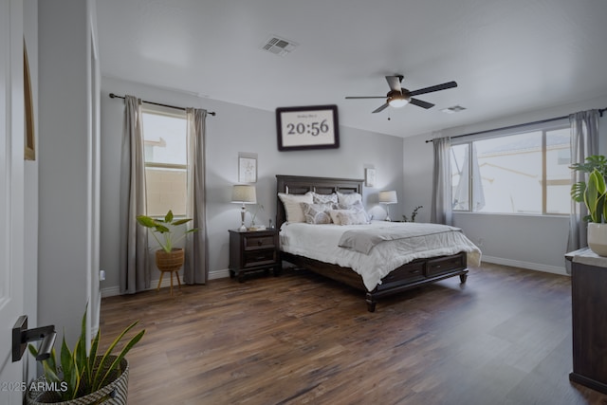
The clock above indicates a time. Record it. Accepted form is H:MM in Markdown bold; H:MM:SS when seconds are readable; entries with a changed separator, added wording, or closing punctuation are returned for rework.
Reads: **20:56**
